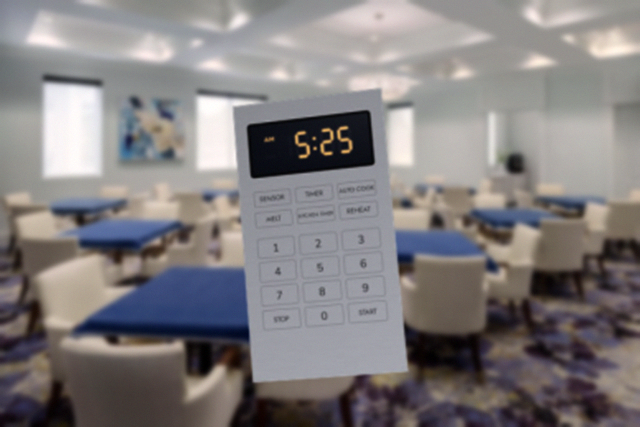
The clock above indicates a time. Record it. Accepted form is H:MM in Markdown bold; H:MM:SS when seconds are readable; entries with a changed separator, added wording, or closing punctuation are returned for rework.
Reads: **5:25**
